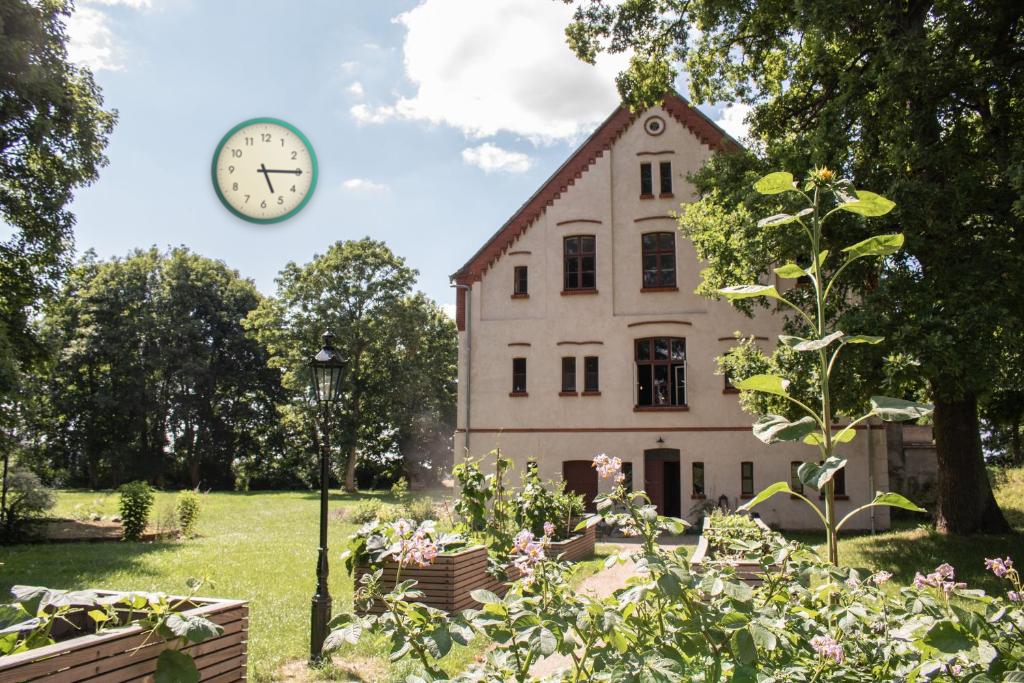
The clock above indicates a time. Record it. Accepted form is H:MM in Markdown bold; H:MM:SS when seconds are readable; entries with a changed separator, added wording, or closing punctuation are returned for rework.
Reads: **5:15**
